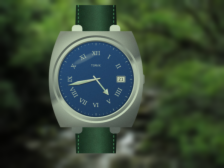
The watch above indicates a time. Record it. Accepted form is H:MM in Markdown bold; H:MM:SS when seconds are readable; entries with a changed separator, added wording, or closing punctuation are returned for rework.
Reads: **4:43**
